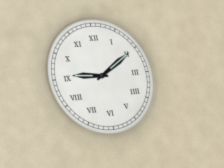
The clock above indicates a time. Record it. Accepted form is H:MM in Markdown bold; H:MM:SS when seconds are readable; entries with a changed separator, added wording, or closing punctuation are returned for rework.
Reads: **9:10**
